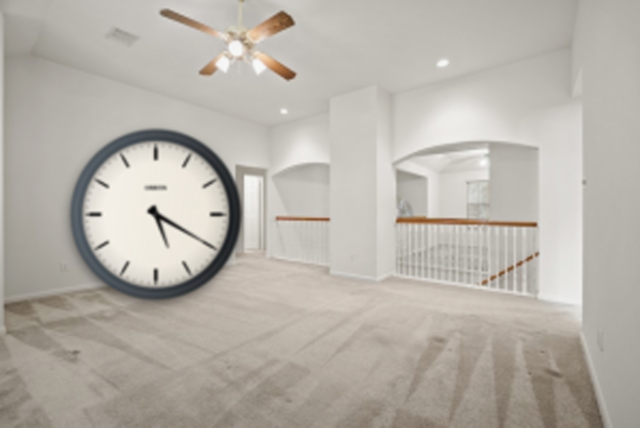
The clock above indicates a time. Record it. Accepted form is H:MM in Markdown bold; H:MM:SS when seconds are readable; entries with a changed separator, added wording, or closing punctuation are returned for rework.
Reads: **5:20**
